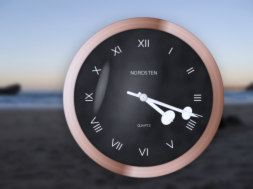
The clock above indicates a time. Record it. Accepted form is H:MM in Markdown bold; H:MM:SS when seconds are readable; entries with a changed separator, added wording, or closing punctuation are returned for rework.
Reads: **4:18:18**
